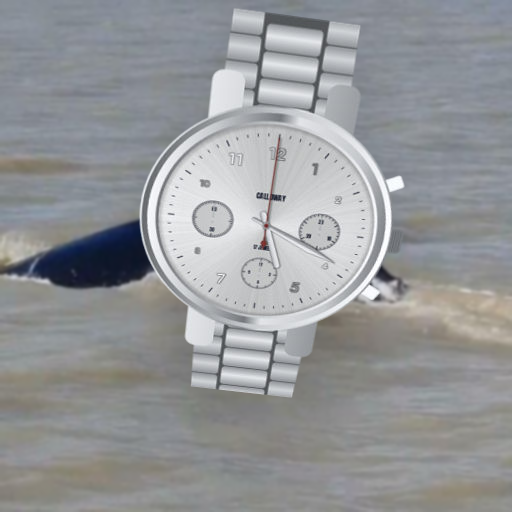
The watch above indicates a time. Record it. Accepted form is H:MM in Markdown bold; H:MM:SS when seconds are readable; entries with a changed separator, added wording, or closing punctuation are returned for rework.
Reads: **5:19**
